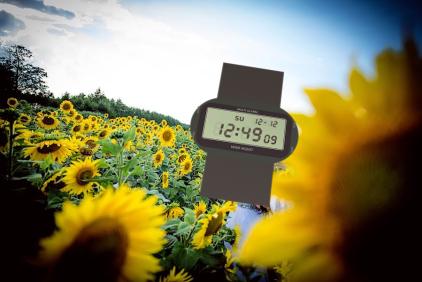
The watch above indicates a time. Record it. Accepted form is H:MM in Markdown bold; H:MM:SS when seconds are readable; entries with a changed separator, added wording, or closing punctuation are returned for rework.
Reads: **12:49:09**
